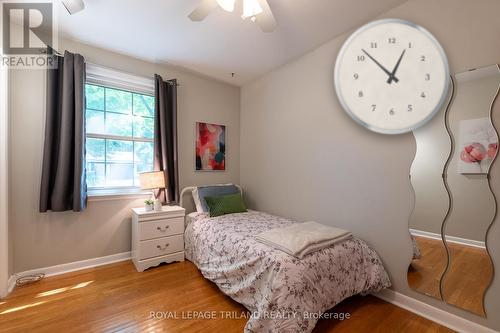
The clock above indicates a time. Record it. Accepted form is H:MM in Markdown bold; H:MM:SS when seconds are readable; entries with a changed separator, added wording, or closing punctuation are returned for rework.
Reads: **12:52**
